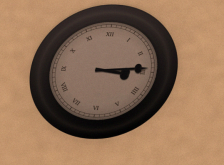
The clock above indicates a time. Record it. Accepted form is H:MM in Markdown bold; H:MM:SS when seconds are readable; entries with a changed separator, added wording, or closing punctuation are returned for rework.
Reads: **3:14**
